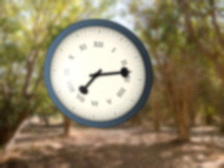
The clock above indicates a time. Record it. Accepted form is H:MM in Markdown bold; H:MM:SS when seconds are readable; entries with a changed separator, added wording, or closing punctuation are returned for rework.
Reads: **7:13**
